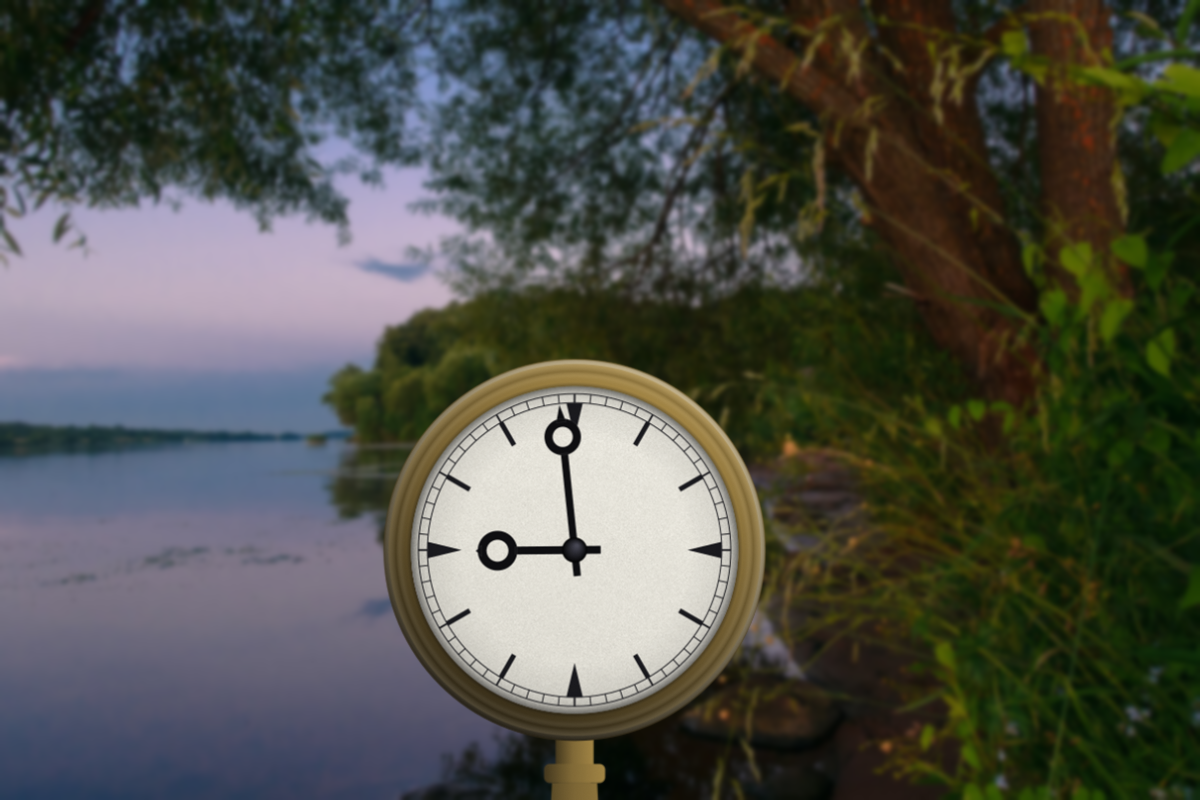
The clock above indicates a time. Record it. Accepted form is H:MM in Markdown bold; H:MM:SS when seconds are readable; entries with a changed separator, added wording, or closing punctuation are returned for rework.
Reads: **8:59**
